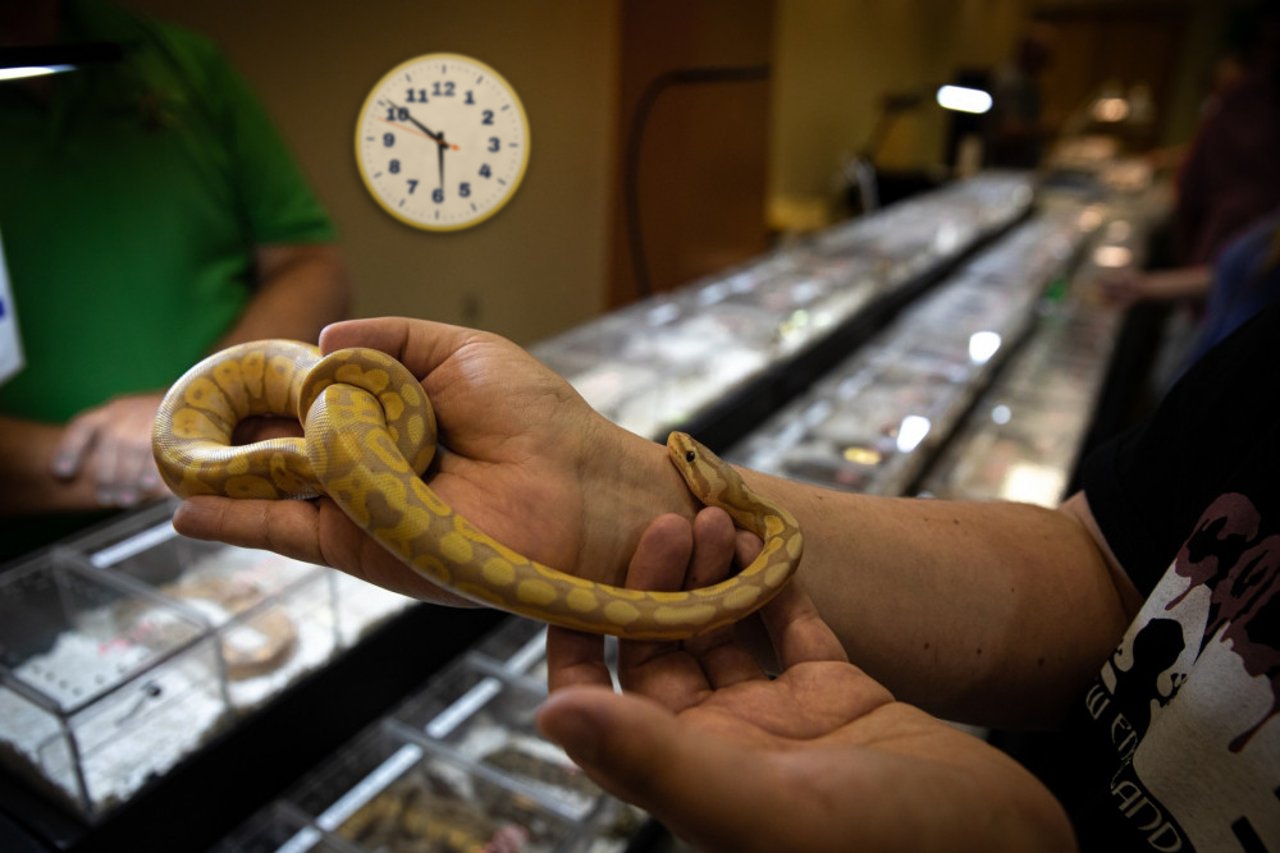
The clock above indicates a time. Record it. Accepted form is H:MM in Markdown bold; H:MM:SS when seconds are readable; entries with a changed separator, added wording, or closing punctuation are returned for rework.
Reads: **5:50:48**
